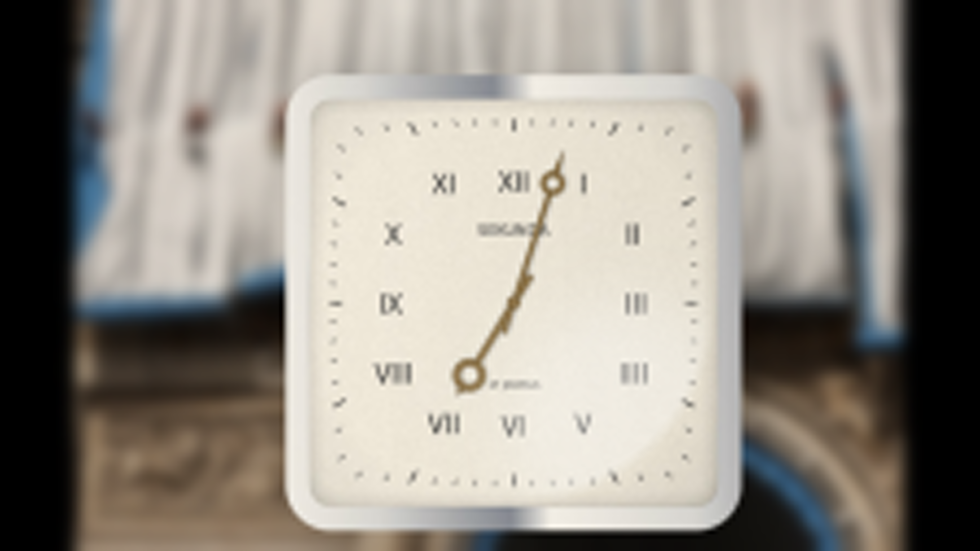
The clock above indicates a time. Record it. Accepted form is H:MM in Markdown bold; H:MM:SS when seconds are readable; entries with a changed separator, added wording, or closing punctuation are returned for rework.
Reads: **7:03**
